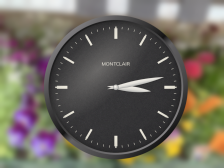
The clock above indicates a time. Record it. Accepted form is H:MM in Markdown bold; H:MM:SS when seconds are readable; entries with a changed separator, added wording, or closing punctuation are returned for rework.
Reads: **3:13**
